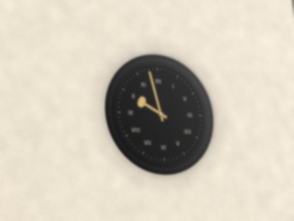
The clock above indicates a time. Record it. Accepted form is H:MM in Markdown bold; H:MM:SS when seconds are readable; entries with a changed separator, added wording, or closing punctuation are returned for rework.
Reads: **9:58**
